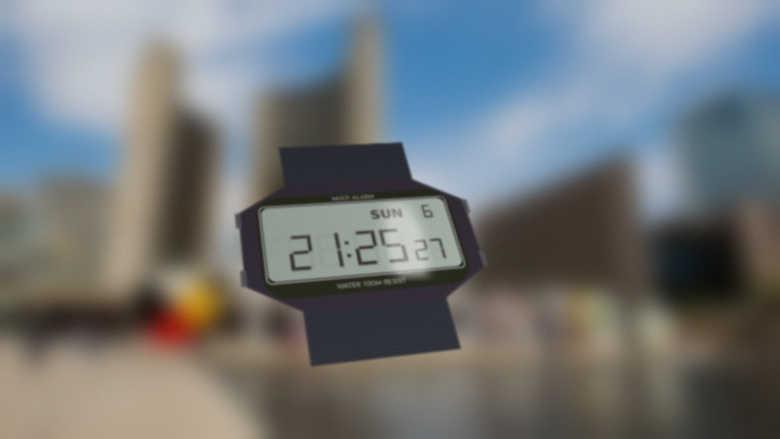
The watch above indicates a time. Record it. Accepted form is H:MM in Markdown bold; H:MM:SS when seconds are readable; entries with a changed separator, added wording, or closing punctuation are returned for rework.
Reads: **21:25:27**
